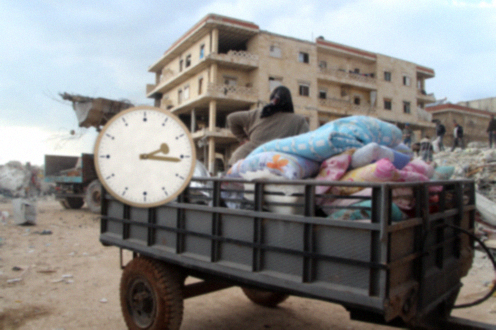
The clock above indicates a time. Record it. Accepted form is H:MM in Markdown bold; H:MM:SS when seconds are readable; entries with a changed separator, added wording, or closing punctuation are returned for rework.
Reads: **2:16**
